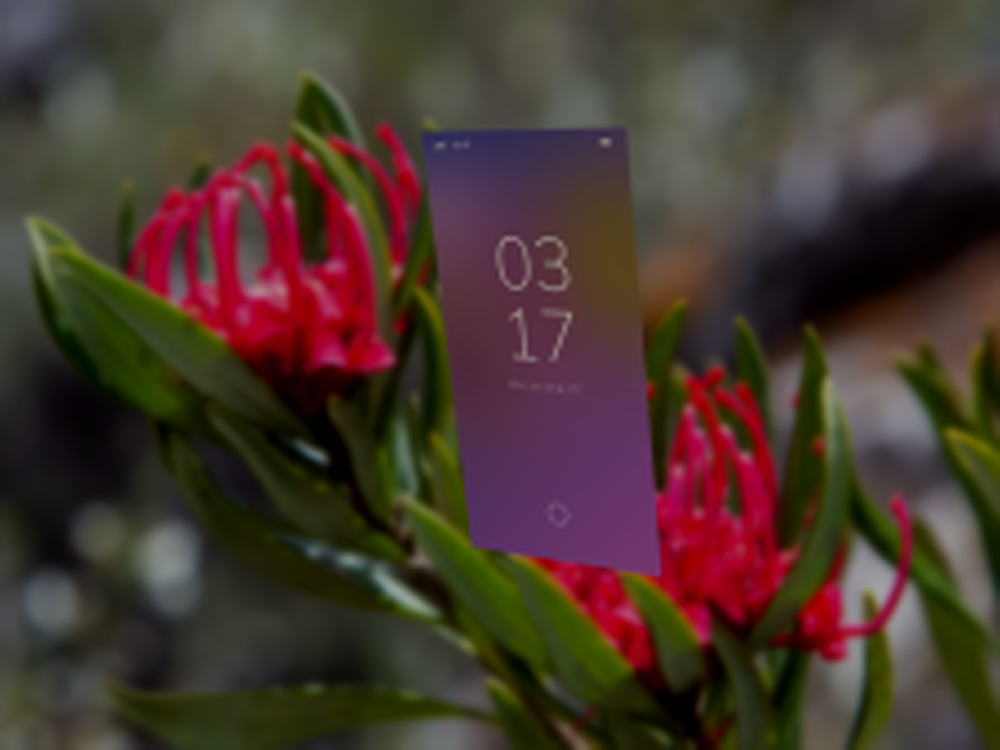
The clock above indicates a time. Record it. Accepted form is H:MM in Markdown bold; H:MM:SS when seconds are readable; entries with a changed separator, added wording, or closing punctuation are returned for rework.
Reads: **3:17**
